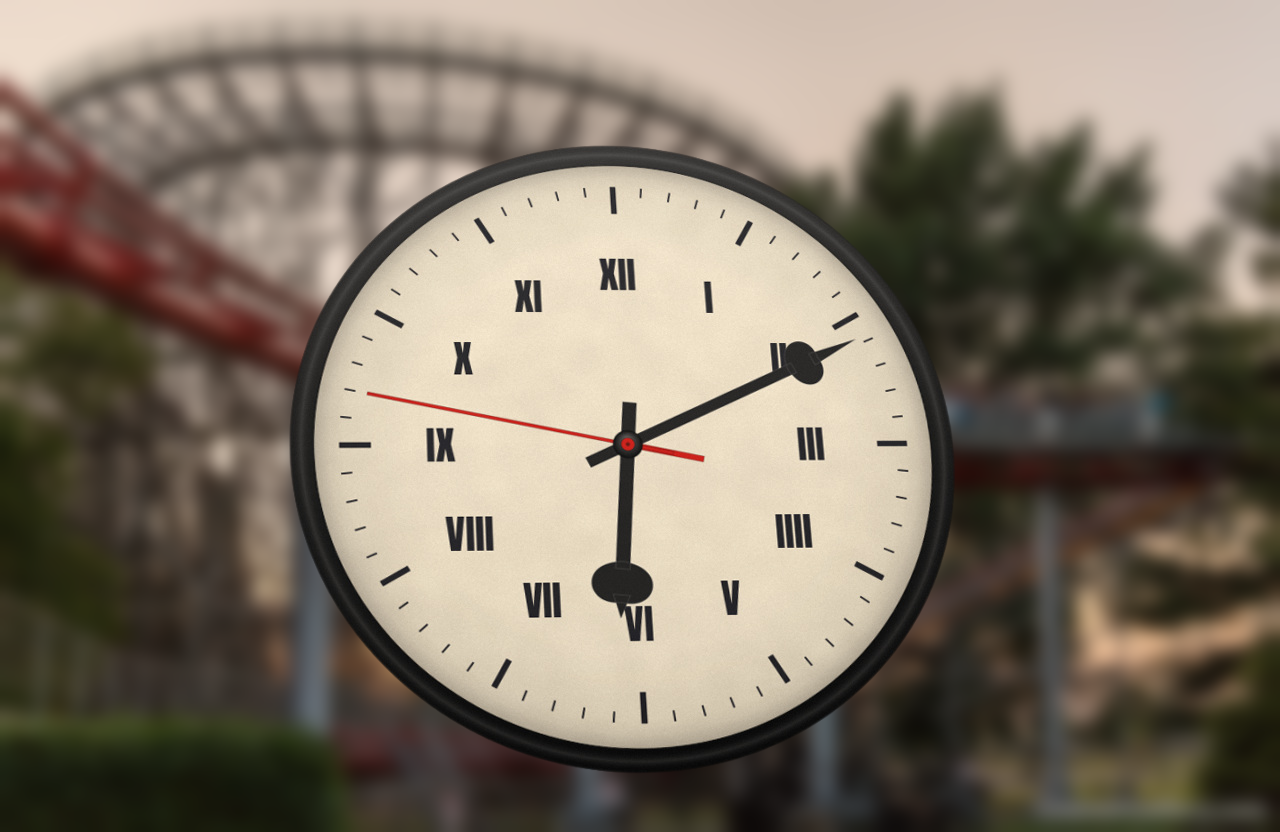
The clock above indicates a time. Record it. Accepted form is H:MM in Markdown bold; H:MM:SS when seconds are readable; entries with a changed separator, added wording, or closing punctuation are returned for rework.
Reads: **6:10:47**
